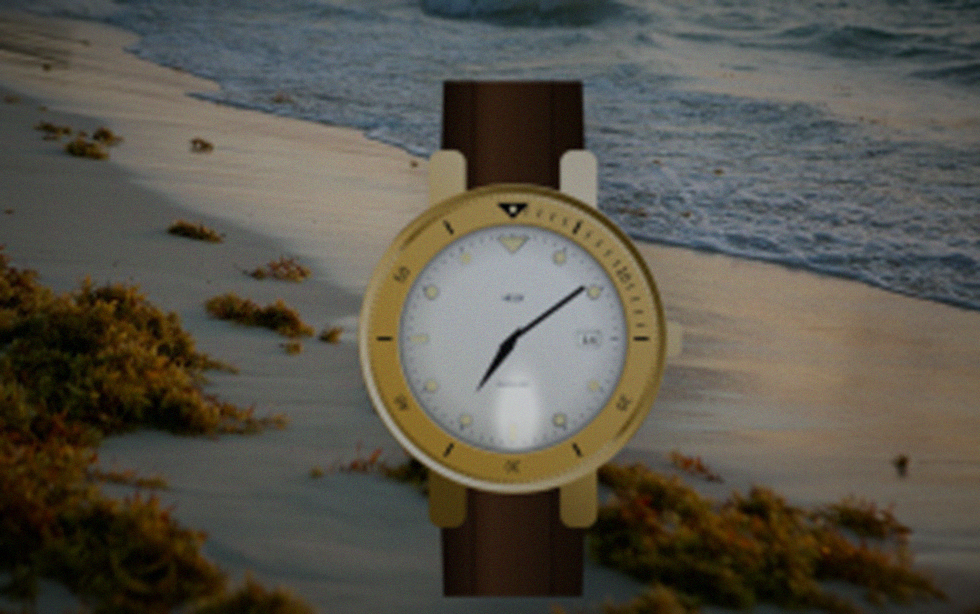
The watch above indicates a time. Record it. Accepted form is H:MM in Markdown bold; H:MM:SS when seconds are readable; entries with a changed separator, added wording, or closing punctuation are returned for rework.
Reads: **7:09**
